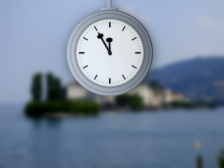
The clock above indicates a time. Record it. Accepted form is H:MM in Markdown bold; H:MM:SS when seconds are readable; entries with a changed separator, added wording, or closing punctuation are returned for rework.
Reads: **11:55**
